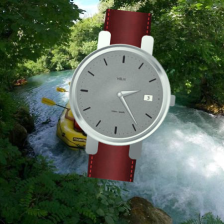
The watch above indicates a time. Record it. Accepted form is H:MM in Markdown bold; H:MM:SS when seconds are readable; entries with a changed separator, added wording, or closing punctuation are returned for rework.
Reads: **2:24**
